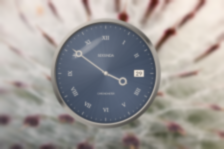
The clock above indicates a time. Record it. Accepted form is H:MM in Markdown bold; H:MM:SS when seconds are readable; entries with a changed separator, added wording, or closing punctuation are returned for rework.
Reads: **3:51**
